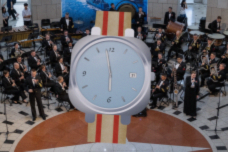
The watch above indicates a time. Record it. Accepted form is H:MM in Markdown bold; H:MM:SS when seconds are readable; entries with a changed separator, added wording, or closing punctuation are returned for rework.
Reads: **5:58**
